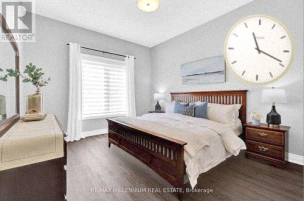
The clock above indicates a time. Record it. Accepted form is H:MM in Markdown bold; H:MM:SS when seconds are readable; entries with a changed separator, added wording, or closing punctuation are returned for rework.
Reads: **11:19**
